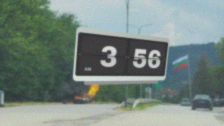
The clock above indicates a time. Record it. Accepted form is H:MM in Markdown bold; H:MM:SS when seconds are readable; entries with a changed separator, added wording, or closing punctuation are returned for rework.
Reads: **3:56**
